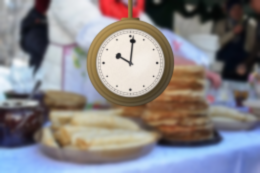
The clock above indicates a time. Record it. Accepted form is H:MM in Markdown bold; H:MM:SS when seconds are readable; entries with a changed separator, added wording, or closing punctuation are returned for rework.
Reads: **10:01**
